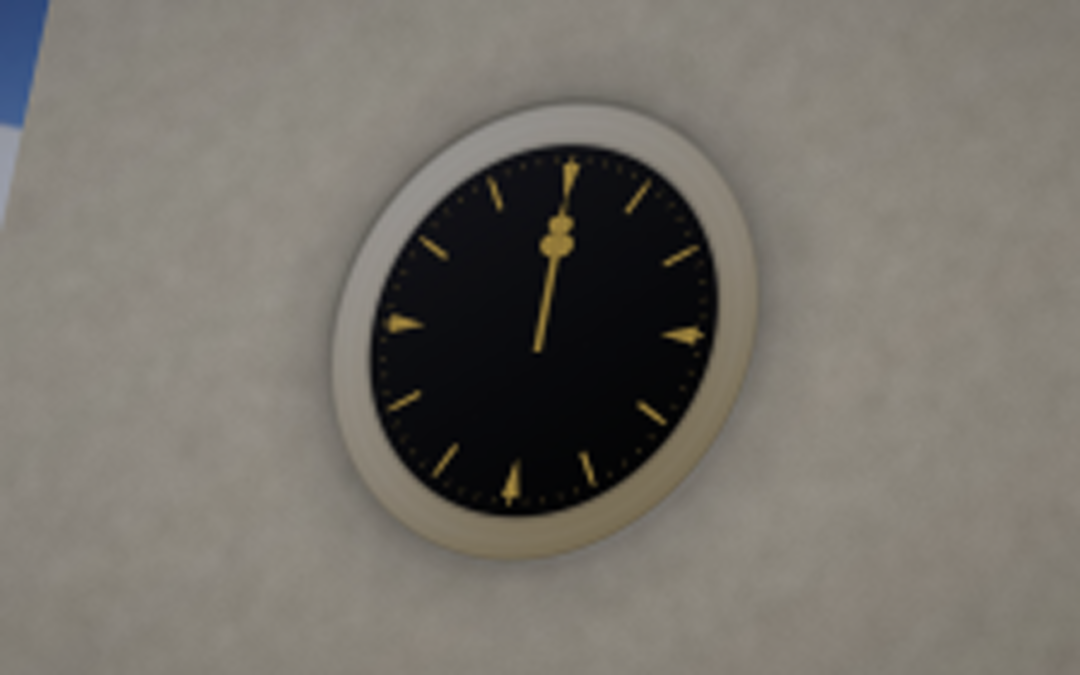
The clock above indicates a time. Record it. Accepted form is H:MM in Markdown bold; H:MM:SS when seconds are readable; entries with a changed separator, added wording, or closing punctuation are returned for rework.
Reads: **12:00**
